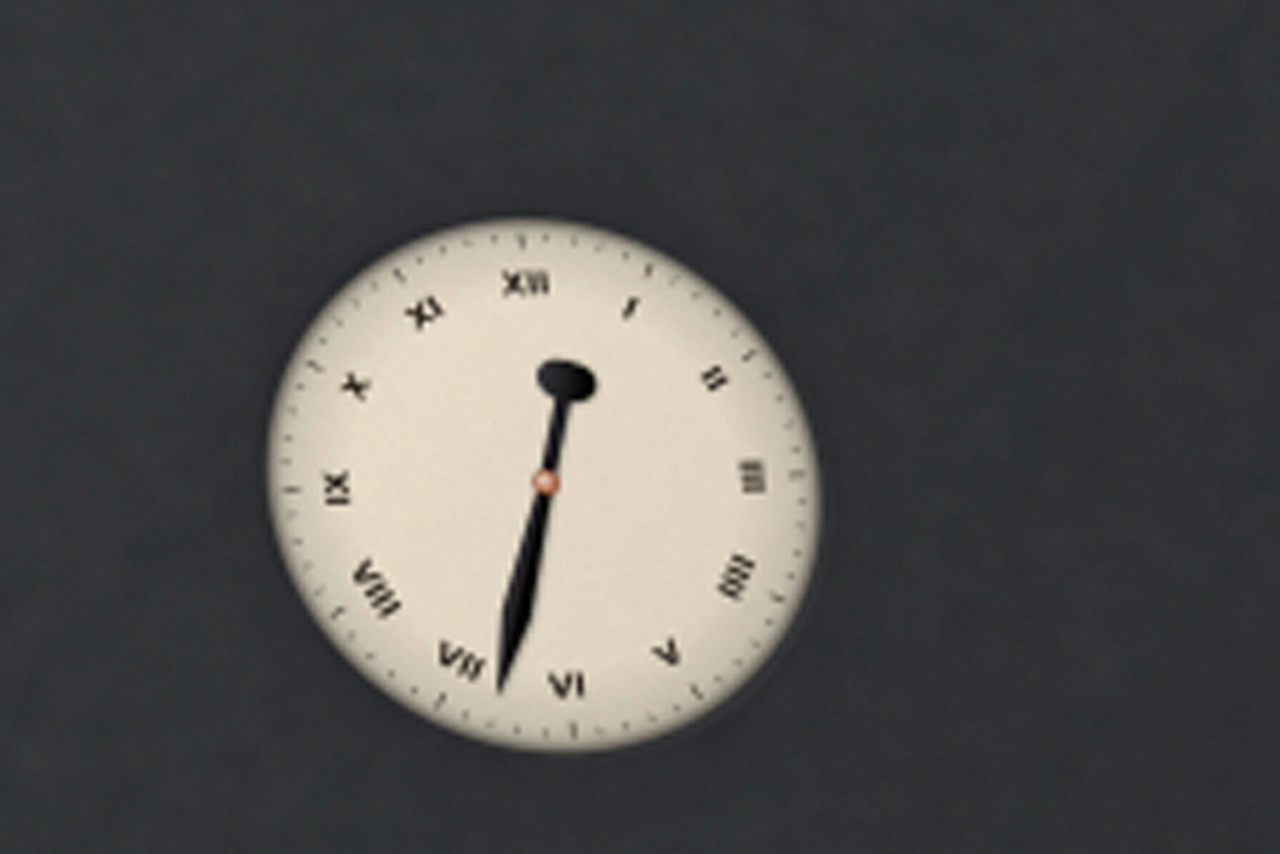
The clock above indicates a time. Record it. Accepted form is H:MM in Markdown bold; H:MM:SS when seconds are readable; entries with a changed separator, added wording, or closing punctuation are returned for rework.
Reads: **12:33**
